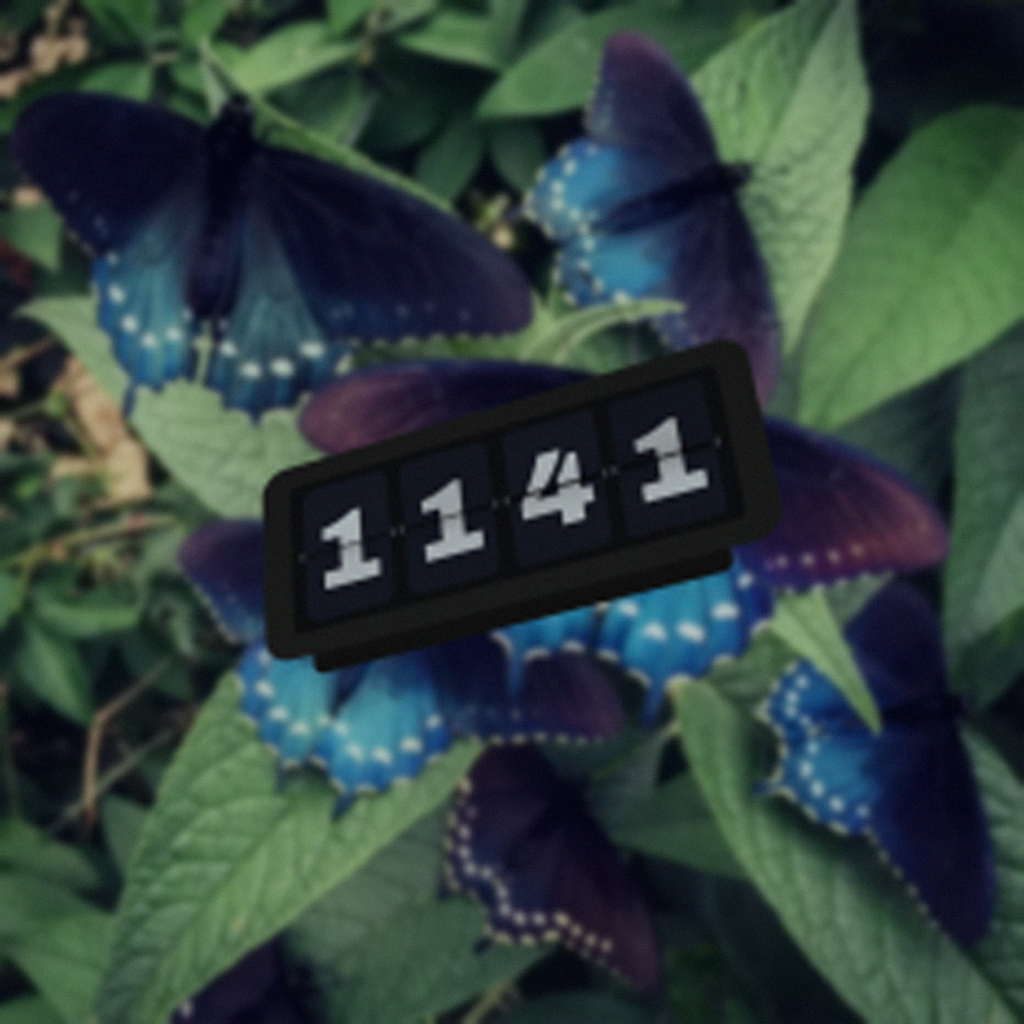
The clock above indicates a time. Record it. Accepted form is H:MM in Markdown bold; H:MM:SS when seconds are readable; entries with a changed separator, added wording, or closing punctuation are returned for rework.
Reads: **11:41**
